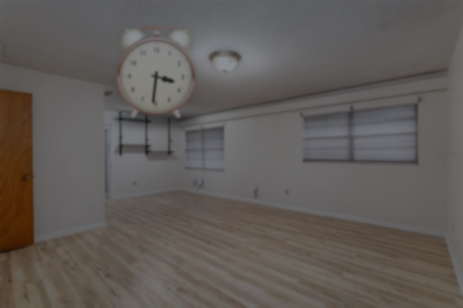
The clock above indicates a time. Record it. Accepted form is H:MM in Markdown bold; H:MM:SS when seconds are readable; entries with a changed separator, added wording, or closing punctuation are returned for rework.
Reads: **3:31**
